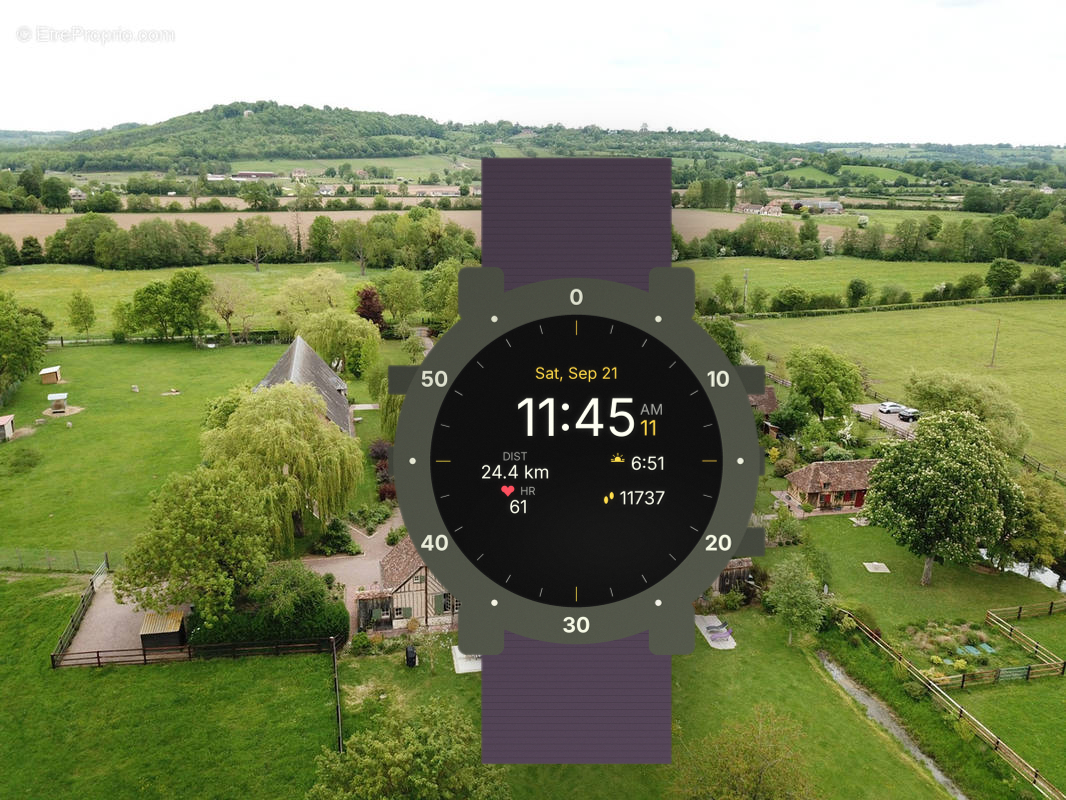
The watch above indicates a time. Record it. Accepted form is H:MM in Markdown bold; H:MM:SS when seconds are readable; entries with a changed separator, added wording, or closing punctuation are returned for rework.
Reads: **11:45:11**
